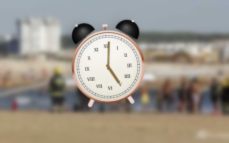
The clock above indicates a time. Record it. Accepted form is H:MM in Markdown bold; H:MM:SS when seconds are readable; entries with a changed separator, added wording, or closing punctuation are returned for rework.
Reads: **5:01**
